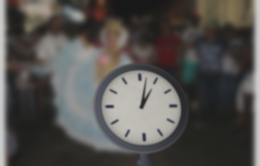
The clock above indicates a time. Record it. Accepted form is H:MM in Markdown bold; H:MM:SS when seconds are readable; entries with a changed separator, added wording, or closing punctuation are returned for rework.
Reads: **1:02**
